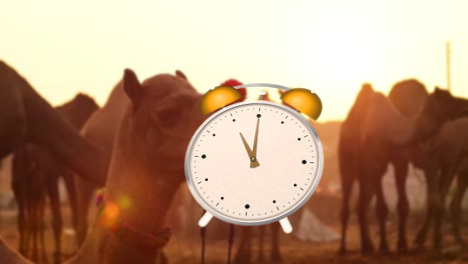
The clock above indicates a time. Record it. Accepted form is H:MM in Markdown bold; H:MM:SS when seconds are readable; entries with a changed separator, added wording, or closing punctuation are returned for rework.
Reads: **11:00**
